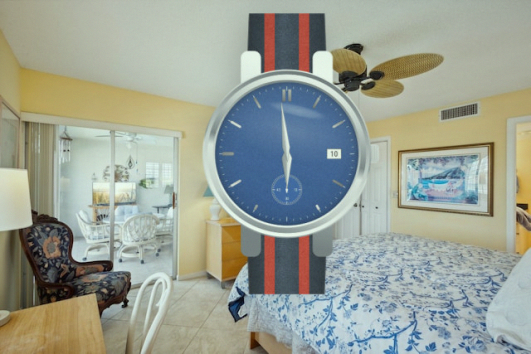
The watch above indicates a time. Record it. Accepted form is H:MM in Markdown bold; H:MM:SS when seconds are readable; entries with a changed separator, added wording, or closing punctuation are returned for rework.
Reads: **5:59**
